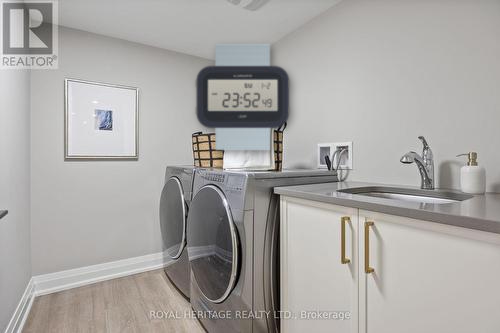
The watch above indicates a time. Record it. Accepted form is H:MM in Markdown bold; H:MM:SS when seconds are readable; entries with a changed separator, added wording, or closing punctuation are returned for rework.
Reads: **23:52**
